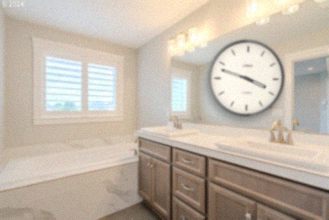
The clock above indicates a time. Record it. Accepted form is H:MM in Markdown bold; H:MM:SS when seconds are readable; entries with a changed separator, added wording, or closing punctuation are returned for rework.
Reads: **3:48**
